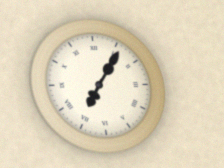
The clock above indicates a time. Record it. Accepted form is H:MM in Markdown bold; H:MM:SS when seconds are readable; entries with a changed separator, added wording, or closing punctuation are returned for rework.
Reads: **7:06**
